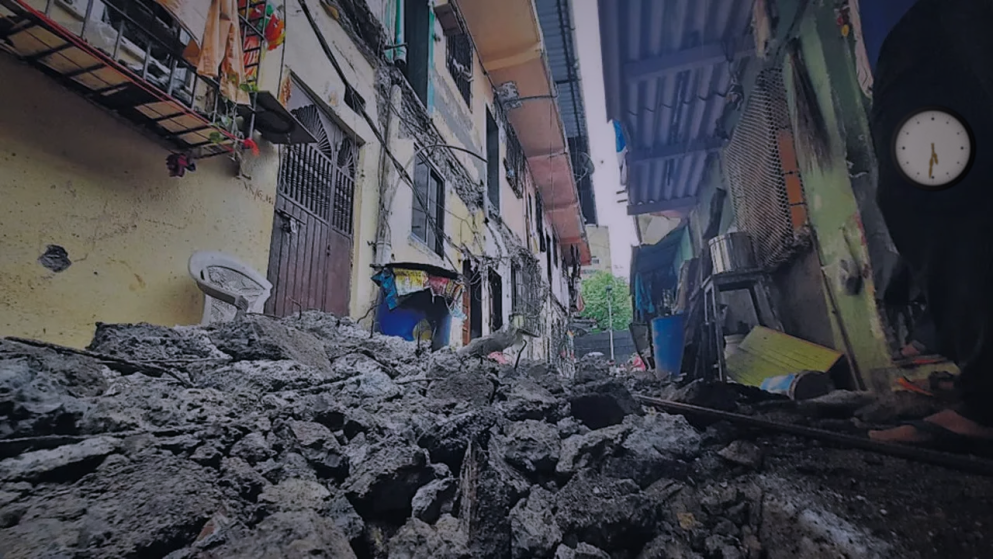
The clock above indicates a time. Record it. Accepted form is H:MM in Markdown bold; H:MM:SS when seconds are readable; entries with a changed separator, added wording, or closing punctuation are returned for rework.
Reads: **5:31**
